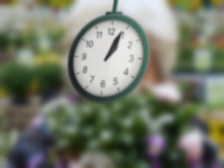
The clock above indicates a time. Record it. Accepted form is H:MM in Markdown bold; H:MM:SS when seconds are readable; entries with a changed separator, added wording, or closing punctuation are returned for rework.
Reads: **1:04**
